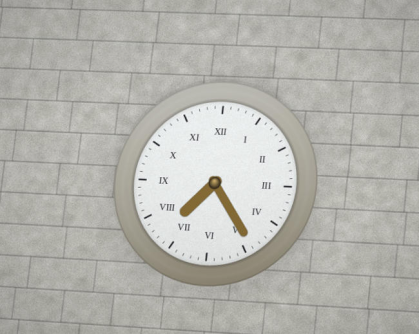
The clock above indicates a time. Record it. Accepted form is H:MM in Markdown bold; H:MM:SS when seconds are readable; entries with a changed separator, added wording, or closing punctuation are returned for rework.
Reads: **7:24**
